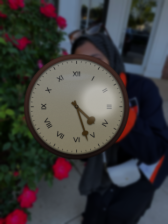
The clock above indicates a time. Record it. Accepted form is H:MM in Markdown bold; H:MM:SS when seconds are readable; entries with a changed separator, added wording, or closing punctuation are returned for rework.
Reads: **4:27**
